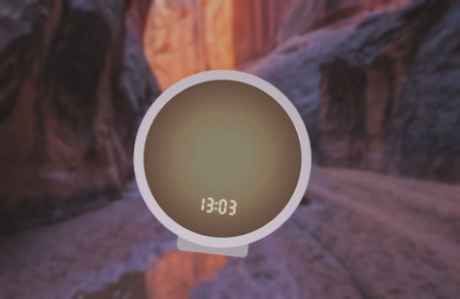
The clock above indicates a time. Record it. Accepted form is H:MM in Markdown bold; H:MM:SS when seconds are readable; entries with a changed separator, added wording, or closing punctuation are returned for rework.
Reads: **13:03**
